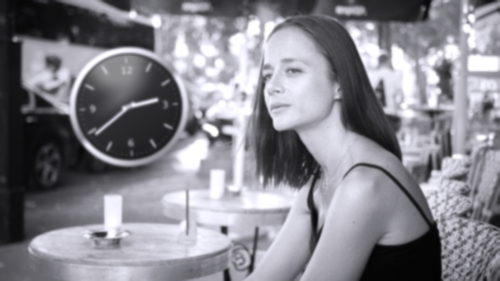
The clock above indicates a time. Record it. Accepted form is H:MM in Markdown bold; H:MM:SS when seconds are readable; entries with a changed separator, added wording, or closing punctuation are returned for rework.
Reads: **2:39**
